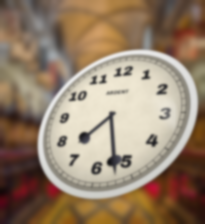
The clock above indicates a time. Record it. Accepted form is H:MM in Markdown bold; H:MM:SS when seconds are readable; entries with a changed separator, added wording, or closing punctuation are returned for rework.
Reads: **7:27**
